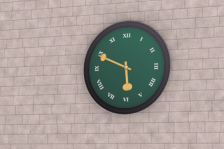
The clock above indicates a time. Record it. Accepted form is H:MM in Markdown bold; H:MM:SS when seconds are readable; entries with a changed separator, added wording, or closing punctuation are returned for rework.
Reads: **5:49**
